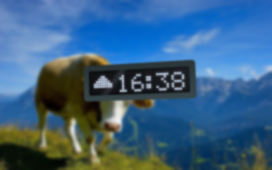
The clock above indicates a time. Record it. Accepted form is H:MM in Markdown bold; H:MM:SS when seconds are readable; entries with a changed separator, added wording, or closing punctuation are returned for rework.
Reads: **16:38**
